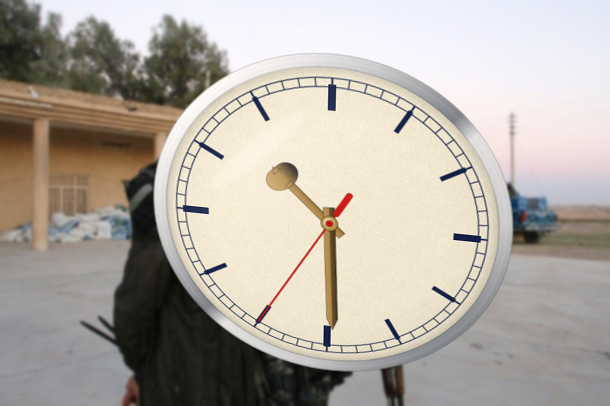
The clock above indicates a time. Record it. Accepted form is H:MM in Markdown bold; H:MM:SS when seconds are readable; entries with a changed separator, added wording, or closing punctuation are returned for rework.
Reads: **10:29:35**
